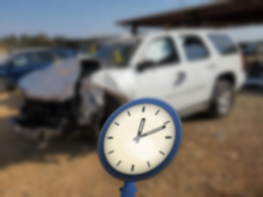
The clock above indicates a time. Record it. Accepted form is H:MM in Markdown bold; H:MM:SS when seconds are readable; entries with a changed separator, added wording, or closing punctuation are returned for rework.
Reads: **12:11**
